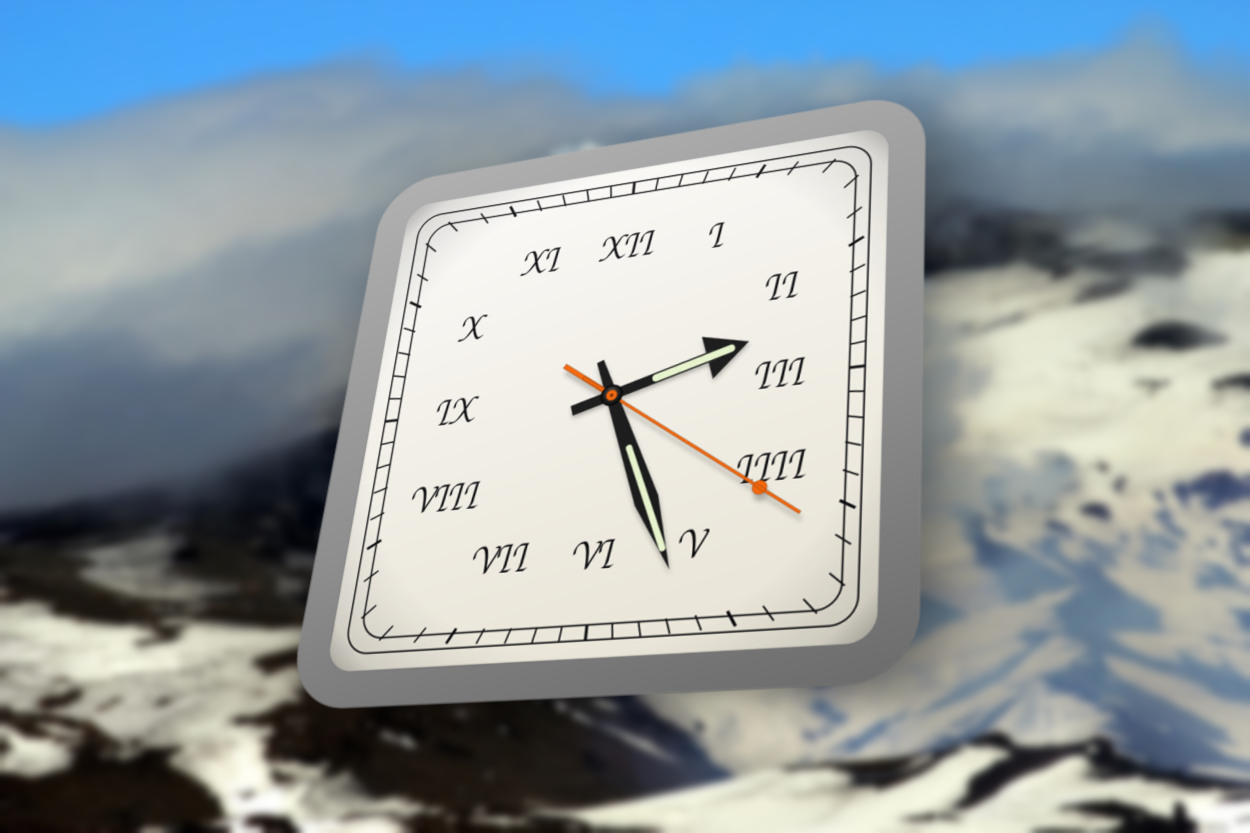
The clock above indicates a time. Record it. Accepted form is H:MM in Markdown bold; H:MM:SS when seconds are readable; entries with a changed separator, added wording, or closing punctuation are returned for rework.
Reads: **2:26:21**
